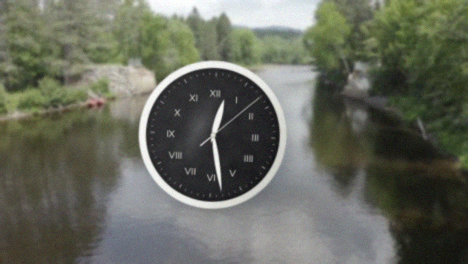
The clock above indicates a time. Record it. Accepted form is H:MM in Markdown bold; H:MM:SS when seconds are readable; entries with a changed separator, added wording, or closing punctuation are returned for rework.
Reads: **12:28:08**
